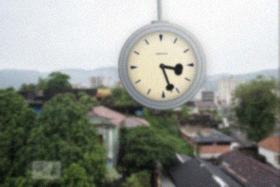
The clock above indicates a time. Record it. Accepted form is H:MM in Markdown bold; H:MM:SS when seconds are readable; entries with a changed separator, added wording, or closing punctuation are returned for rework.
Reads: **3:27**
